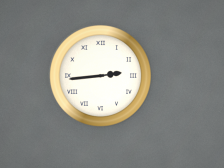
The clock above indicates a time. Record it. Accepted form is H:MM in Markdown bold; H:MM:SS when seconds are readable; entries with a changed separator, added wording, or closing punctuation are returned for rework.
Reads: **2:44**
